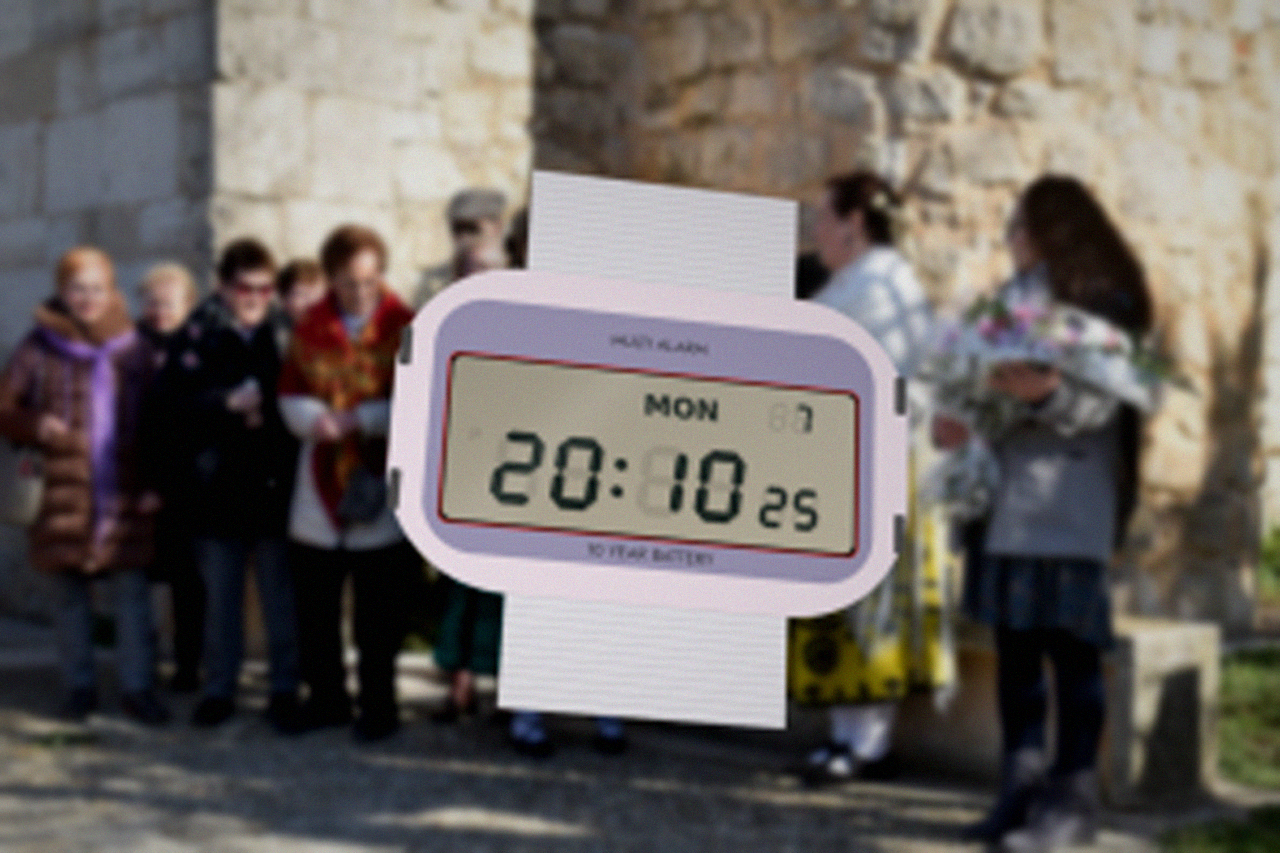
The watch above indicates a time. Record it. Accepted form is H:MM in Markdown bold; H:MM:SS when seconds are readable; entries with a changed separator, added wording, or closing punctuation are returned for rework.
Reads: **20:10:25**
